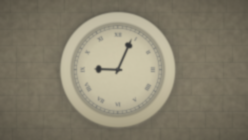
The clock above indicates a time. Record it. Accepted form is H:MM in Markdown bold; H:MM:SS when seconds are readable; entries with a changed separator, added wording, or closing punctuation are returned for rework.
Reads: **9:04**
